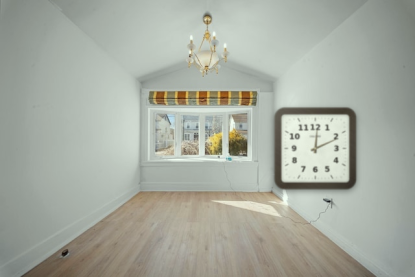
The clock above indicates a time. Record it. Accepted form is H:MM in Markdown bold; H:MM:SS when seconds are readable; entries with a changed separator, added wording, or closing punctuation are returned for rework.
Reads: **12:11**
